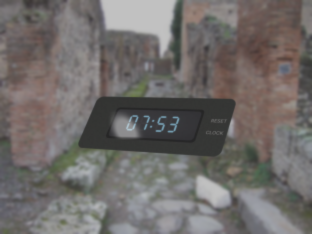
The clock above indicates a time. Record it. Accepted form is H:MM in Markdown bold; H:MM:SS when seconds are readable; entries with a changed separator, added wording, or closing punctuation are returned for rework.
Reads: **7:53**
